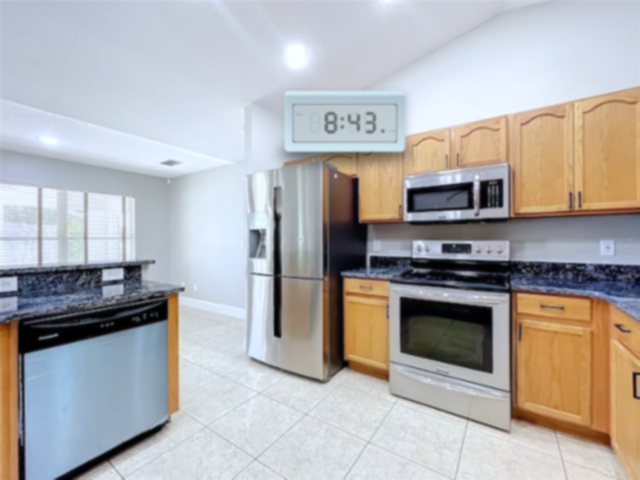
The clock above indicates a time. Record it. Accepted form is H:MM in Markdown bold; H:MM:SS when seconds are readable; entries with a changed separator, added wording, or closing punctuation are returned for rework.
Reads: **8:43**
